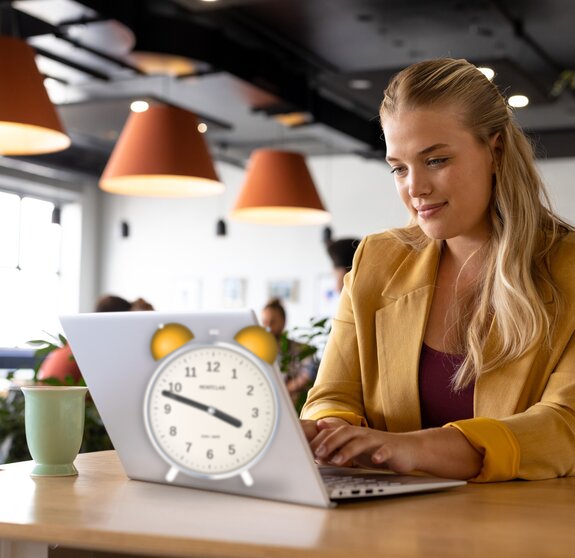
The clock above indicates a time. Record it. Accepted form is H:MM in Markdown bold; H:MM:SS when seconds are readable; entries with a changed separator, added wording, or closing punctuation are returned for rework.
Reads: **3:48**
